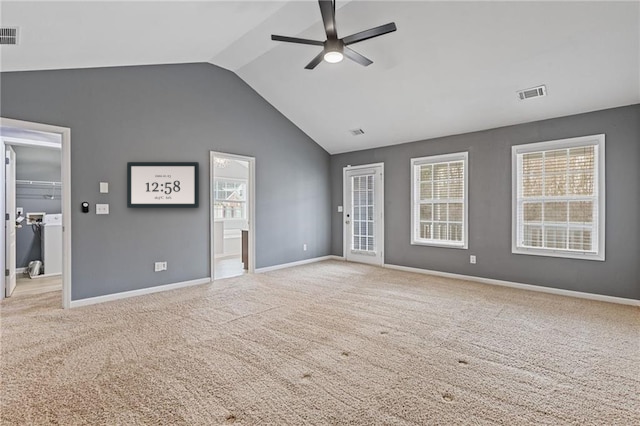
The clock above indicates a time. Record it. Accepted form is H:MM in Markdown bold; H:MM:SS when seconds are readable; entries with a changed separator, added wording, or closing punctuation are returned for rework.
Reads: **12:58**
